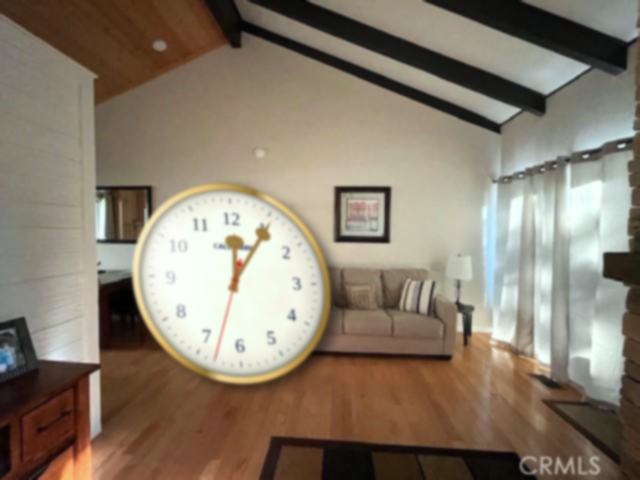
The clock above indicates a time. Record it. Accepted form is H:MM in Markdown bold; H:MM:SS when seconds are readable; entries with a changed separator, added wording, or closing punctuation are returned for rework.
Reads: **12:05:33**
